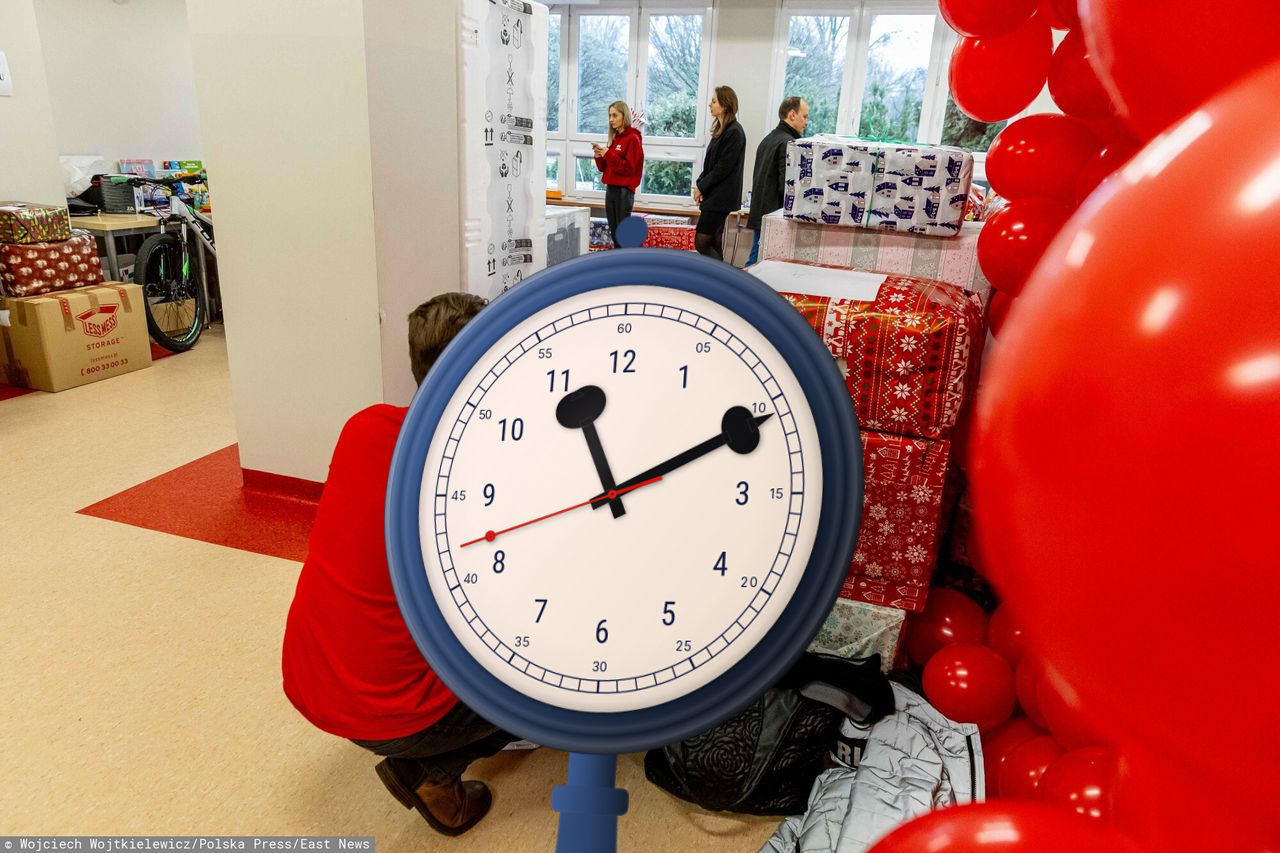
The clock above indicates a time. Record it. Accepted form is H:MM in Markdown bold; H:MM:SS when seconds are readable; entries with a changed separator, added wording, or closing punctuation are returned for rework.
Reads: **11:10:42**
